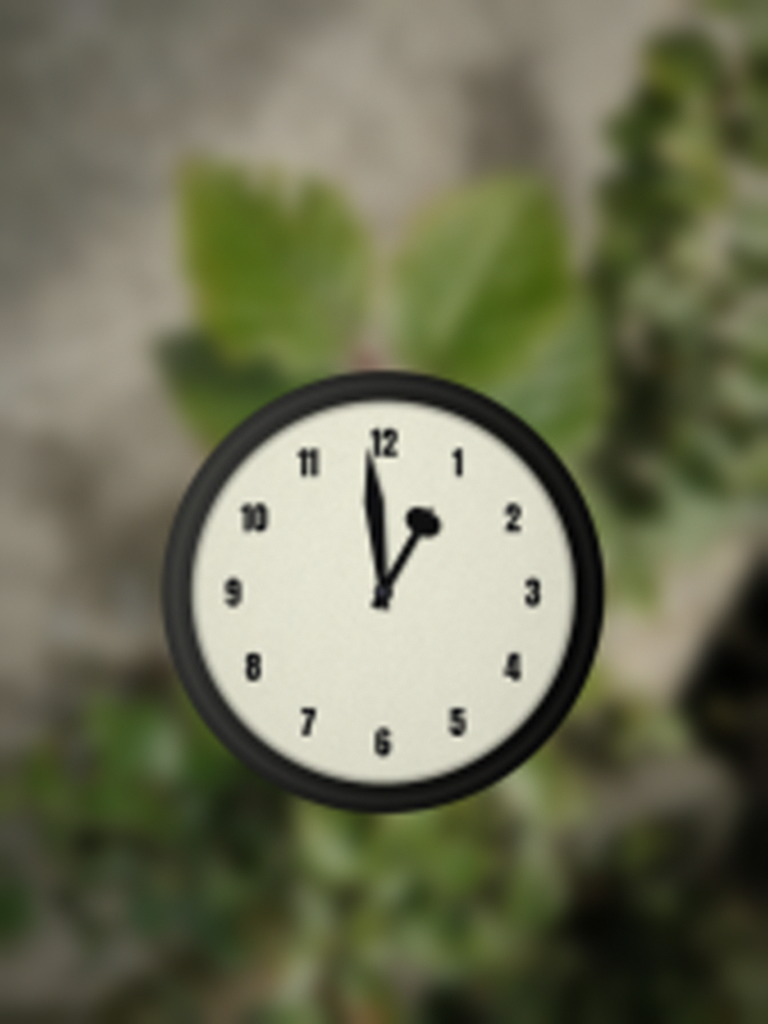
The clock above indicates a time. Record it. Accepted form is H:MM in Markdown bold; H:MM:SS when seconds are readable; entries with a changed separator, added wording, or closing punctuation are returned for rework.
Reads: **12:59**
